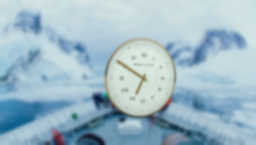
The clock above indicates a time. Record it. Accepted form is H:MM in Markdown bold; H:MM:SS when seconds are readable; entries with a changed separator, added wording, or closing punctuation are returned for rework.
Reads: **6:50**
